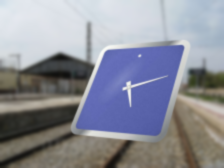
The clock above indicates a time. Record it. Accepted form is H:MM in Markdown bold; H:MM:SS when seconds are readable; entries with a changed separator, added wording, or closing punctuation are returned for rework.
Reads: **5:12**
